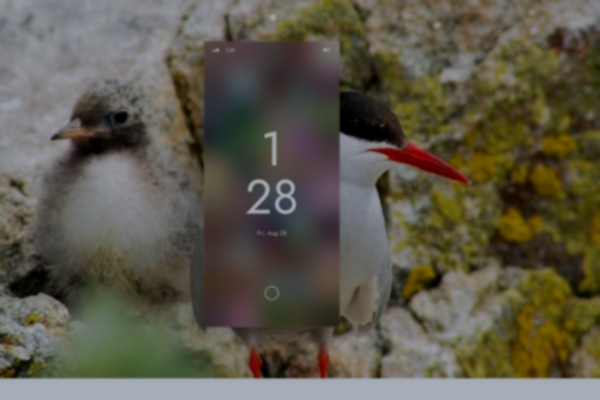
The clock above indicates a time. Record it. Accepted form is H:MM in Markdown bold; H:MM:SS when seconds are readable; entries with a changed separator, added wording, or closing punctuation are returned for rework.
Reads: **1:28**
